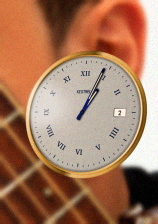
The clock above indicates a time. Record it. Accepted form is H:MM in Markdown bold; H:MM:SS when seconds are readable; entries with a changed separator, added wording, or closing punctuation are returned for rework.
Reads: **1:04**
